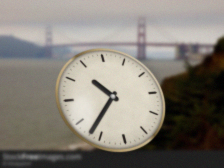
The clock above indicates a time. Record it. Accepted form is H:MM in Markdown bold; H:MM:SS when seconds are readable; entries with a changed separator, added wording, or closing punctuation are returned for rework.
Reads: **10:37**
